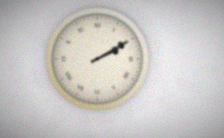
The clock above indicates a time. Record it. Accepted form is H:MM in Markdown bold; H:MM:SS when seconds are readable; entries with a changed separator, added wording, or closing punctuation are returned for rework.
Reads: **2:10**
